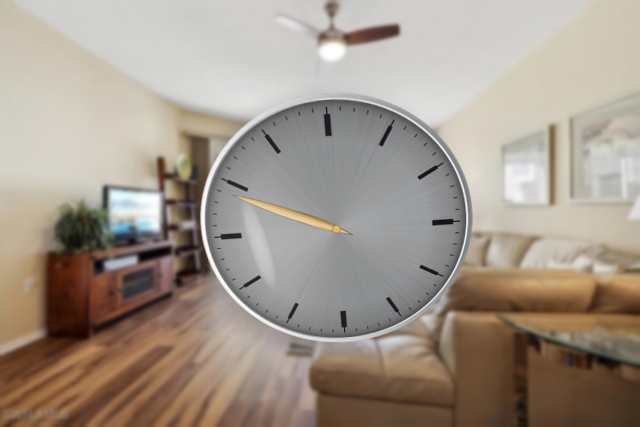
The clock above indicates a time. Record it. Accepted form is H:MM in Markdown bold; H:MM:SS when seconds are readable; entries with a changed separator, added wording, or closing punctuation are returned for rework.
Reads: **9:49**
